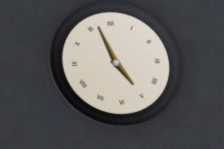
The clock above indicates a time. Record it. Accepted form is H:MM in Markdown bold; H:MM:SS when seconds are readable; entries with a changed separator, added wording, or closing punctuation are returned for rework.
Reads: **4:57**
